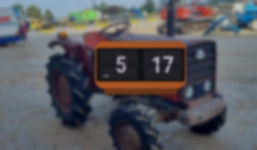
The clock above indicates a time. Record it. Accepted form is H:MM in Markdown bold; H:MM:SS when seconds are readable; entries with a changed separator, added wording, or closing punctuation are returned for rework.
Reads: **5:17**
